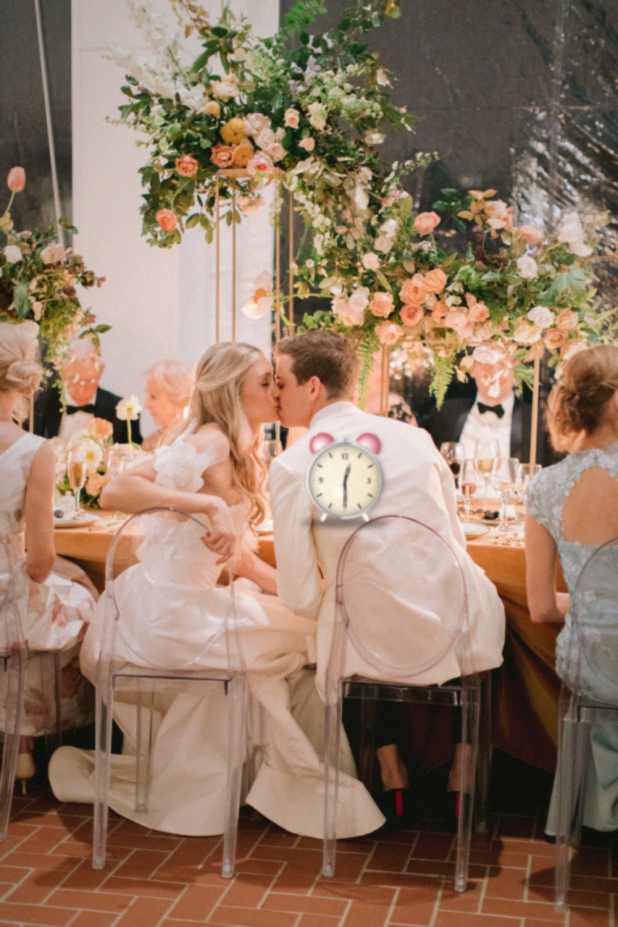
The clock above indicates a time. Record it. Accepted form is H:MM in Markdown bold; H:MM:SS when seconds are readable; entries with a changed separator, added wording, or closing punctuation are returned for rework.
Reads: **12:30**
